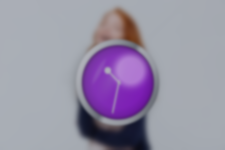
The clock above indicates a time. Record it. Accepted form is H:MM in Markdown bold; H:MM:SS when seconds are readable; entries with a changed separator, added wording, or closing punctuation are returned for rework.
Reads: **10:32**
